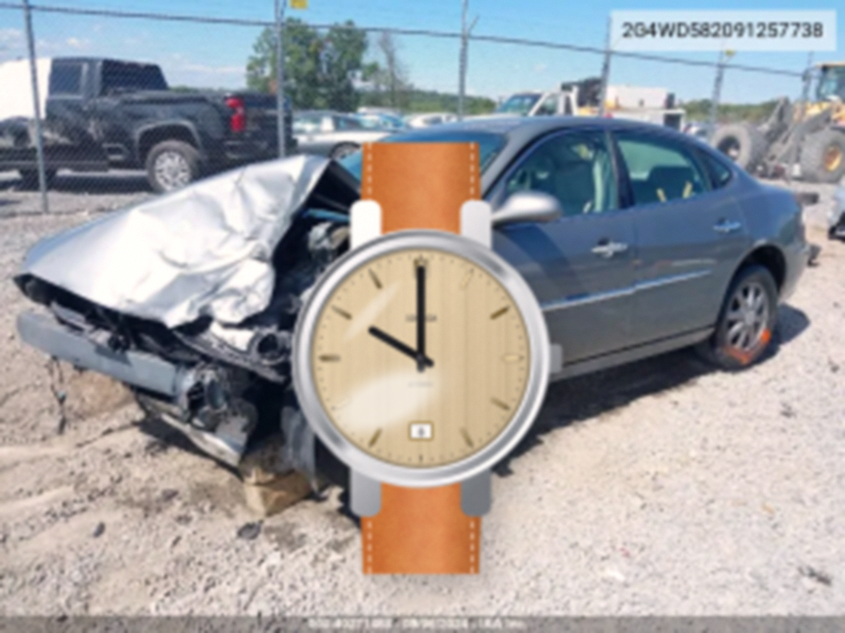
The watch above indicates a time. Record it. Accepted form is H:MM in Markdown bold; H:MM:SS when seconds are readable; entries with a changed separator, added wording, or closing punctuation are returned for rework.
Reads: **10:00**
